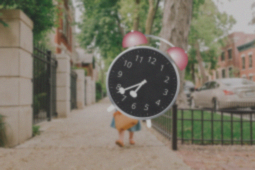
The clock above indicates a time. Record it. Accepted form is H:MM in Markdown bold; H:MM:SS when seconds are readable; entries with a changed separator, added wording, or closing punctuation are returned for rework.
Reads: **6:38**
